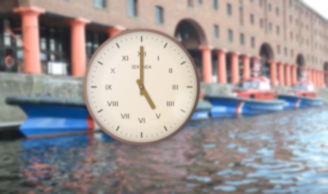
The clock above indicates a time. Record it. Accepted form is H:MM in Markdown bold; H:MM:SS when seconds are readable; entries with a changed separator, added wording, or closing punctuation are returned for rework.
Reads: **5:00**
